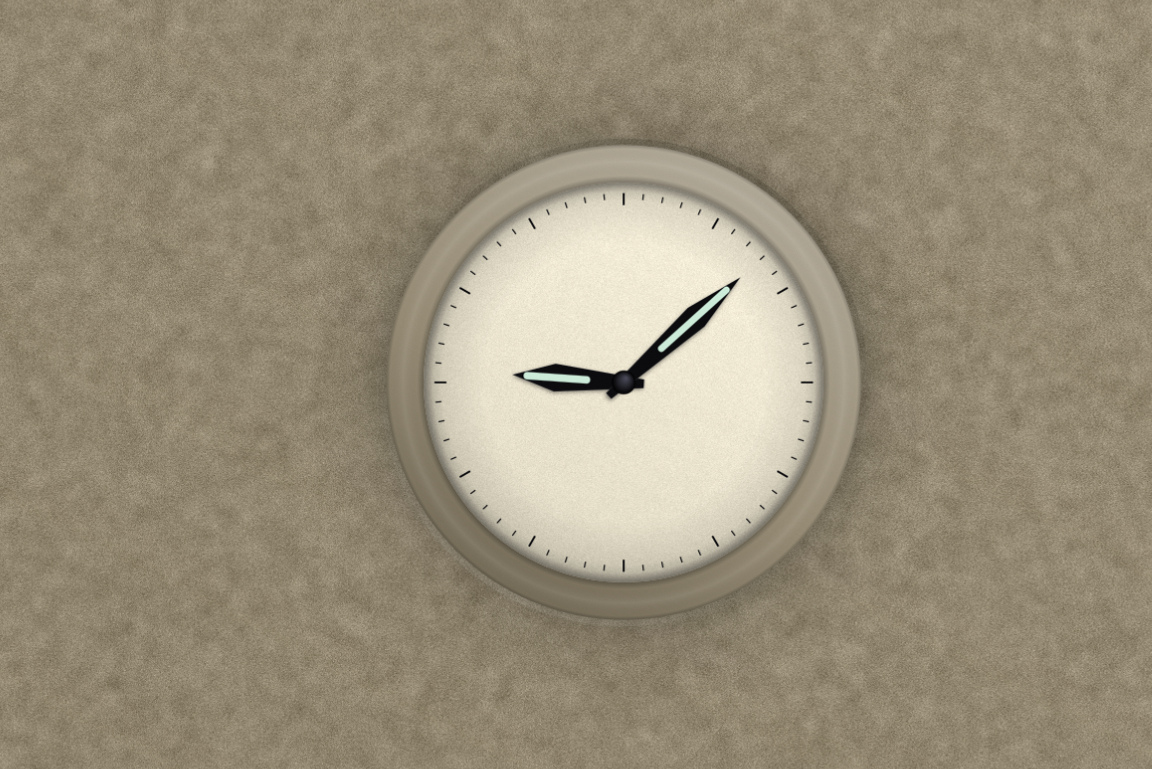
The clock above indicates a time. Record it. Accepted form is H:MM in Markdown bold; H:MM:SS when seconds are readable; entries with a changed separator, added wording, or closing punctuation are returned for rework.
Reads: **9:08**
